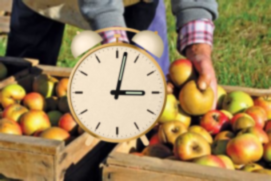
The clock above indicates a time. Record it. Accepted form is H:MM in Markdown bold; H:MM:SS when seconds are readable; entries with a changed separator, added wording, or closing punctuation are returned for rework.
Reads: **3:02**
